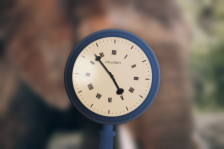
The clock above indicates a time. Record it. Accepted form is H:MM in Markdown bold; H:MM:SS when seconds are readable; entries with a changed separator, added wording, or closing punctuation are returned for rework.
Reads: **4:53**
